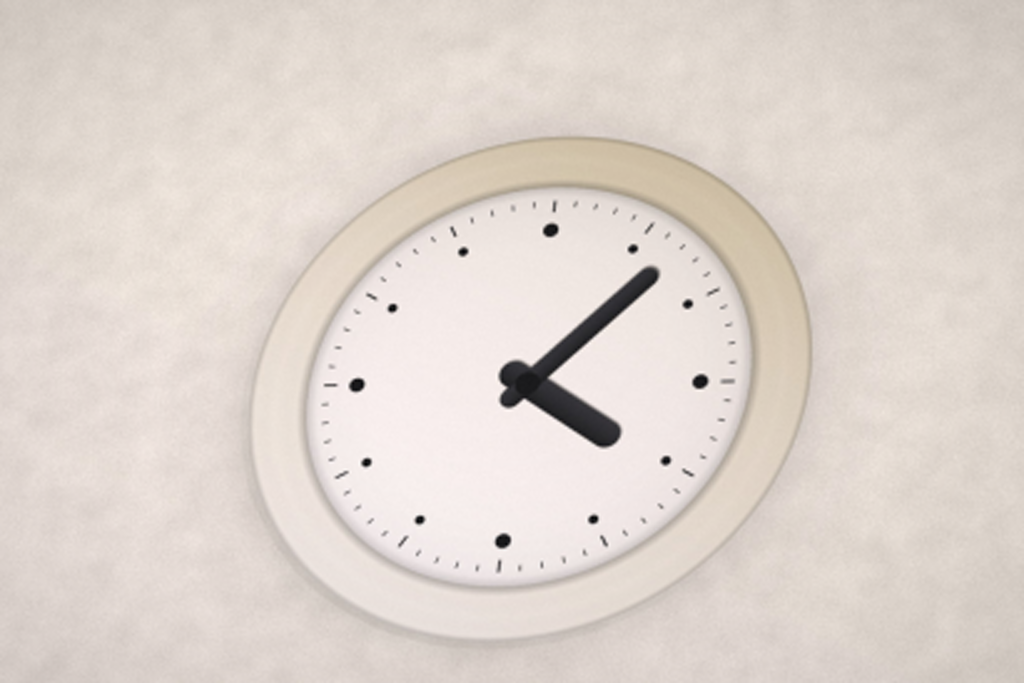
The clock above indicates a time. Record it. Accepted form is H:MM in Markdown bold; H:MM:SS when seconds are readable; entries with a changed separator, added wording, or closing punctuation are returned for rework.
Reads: **4:07**
